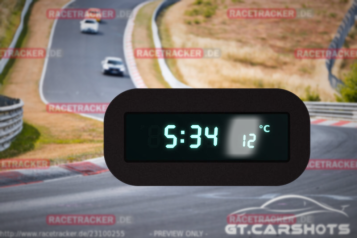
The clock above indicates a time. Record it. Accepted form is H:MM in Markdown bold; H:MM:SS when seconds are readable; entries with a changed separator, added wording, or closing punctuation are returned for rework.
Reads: **5:34**
